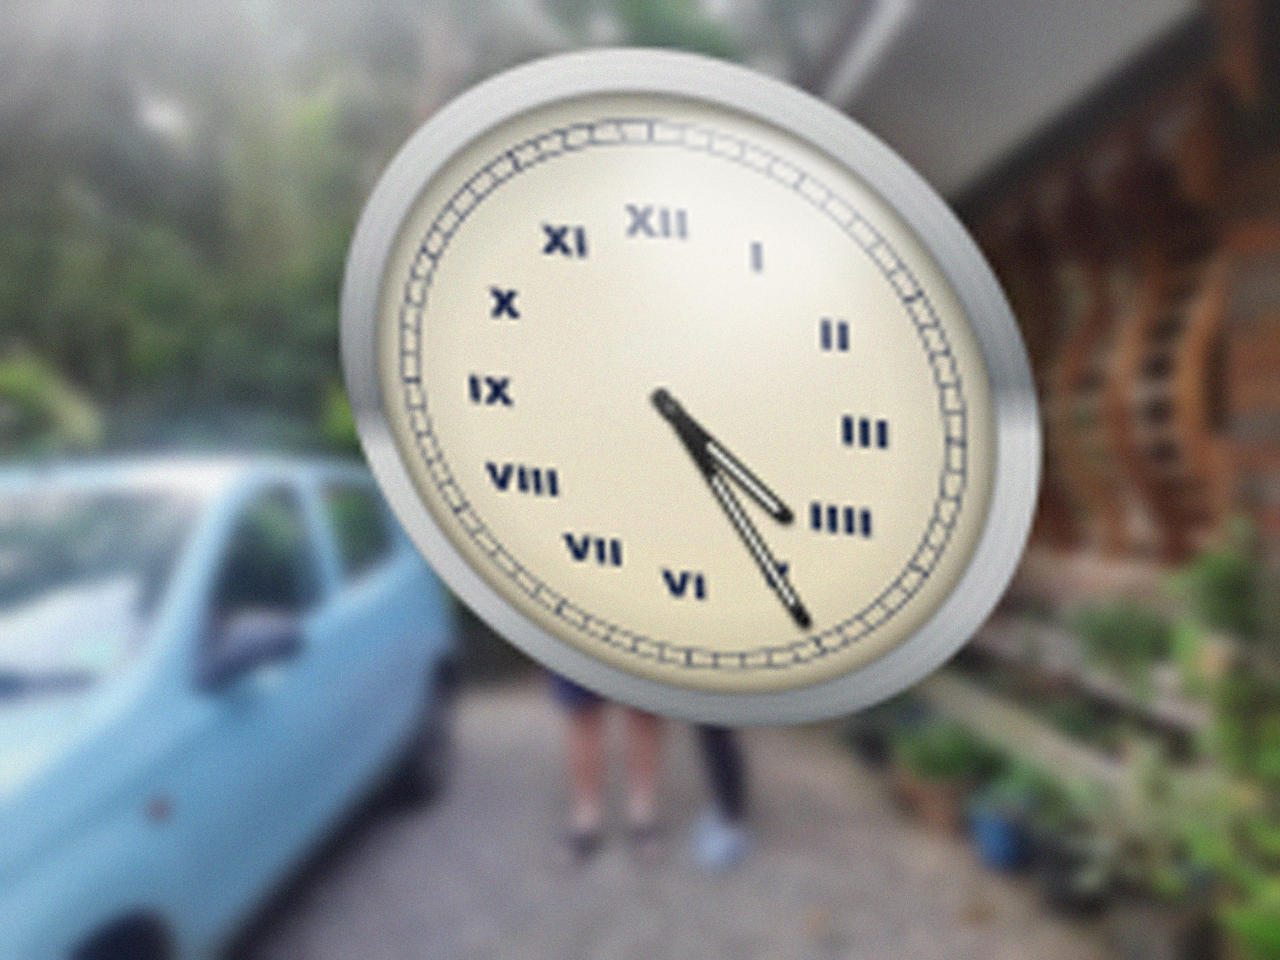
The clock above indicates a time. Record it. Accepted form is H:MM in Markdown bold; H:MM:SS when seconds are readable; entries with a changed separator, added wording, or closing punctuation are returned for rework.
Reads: **4:25**
